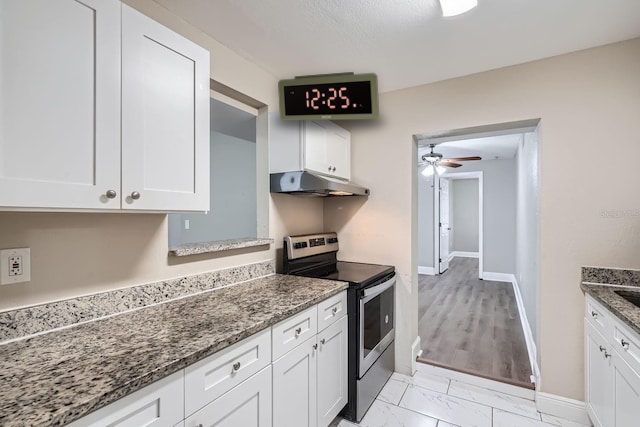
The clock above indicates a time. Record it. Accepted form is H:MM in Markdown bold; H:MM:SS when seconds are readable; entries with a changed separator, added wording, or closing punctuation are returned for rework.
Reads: **12:25**
